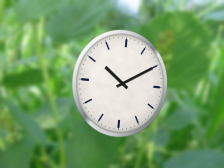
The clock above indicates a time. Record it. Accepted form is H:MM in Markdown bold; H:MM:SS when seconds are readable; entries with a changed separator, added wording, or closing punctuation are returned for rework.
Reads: **10:10**
